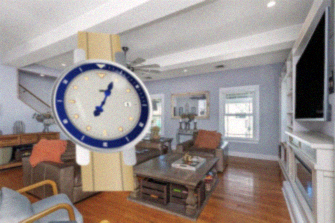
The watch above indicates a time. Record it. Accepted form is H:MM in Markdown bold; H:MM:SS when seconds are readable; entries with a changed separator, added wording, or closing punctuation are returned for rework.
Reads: **7:04**
